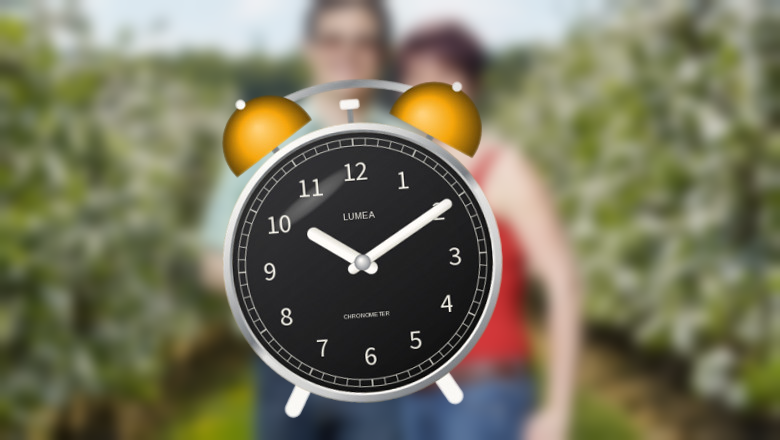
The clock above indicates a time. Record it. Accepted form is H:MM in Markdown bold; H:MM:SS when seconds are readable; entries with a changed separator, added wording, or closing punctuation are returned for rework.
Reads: **10:10**
